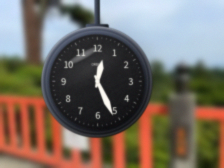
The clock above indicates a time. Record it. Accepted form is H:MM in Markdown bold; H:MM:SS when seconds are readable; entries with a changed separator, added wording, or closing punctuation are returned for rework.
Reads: **12:26**
